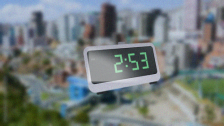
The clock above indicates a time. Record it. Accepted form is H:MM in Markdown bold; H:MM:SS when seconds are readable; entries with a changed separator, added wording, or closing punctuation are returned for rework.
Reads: **2:53**
